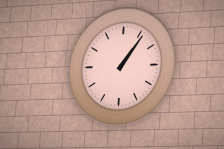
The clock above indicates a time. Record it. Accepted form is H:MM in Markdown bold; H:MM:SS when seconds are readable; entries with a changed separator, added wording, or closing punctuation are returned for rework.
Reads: **1:06**
